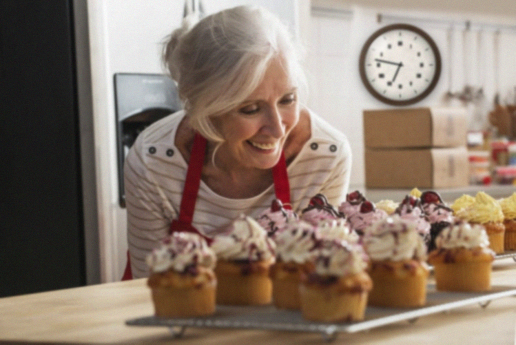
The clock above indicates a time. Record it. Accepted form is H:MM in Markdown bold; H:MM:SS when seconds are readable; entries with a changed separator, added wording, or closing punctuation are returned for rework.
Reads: **6:47**
